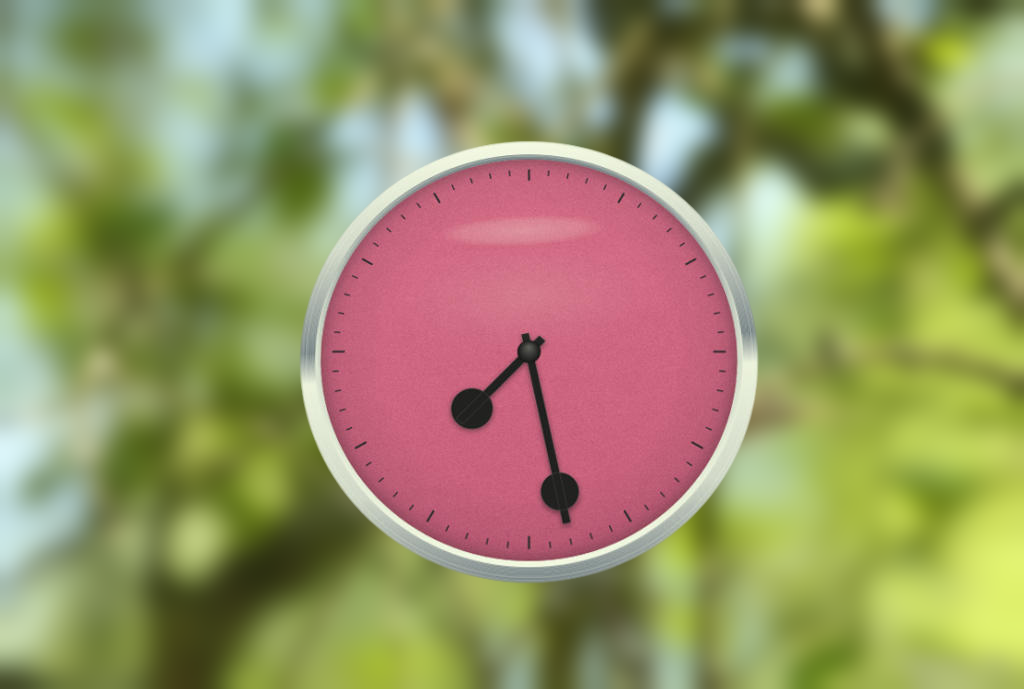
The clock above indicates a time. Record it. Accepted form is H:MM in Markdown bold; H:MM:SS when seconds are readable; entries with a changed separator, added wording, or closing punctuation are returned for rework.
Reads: **7:28**
